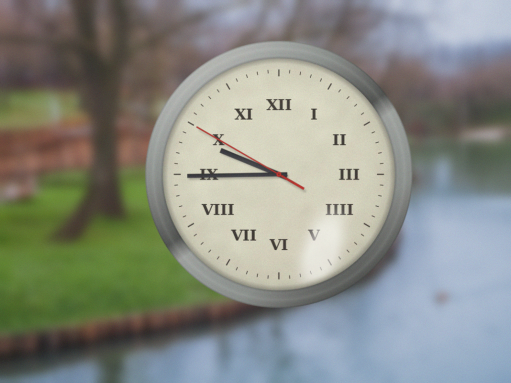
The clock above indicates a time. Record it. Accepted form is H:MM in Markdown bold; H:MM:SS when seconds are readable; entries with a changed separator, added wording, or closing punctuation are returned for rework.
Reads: **9:44:50**
